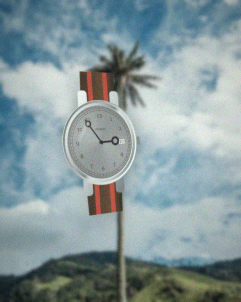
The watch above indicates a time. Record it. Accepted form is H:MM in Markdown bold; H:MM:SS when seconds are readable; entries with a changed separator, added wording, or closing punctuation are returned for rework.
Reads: **2:54**
